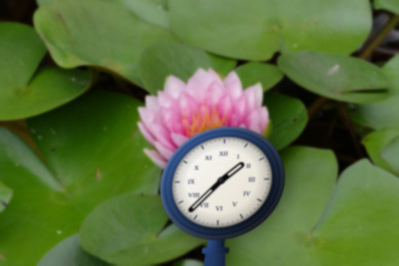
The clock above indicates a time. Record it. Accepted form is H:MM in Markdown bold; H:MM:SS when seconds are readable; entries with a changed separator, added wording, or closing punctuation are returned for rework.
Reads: **1:37**
